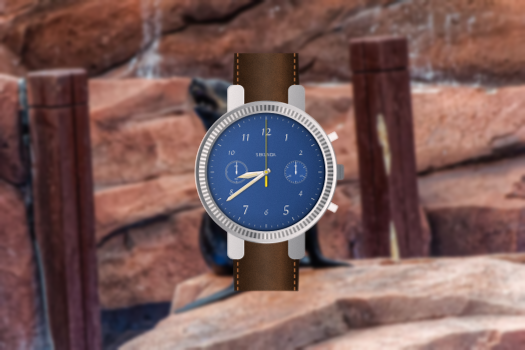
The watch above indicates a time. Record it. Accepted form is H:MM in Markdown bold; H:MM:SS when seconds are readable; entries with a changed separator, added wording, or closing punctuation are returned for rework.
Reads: **8:39**
